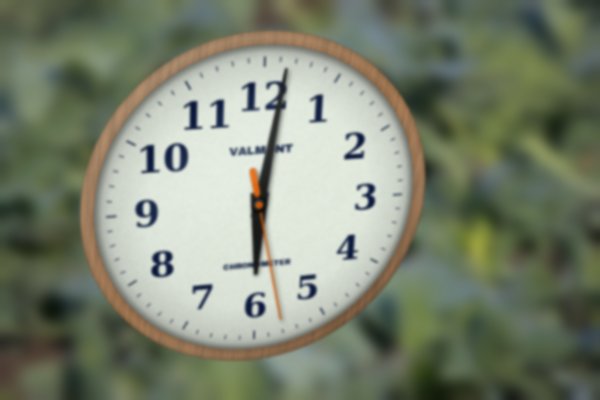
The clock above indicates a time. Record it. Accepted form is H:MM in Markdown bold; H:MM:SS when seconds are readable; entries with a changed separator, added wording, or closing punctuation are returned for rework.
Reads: **6:01:28**
